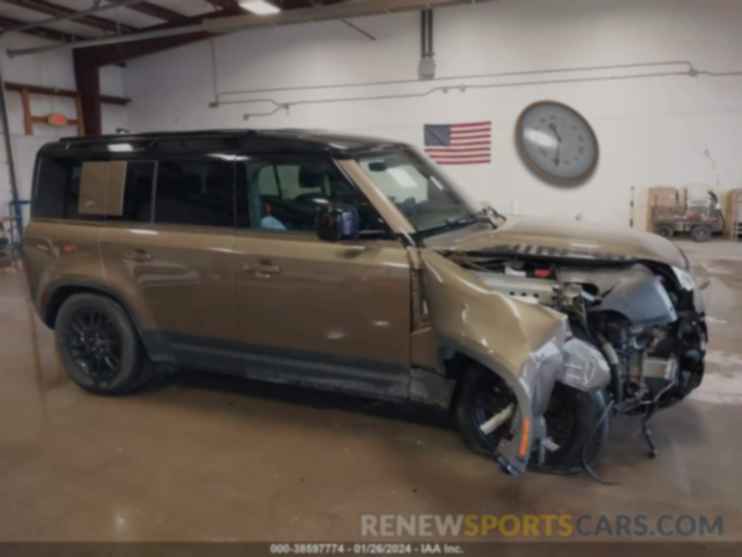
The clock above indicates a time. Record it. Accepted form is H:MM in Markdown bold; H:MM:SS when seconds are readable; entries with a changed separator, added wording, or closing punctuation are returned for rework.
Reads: **11:34**
